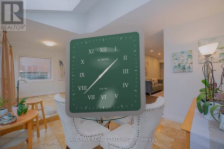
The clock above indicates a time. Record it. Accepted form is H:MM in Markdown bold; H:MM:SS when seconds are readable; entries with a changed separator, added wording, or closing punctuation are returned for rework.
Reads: **1:38**
